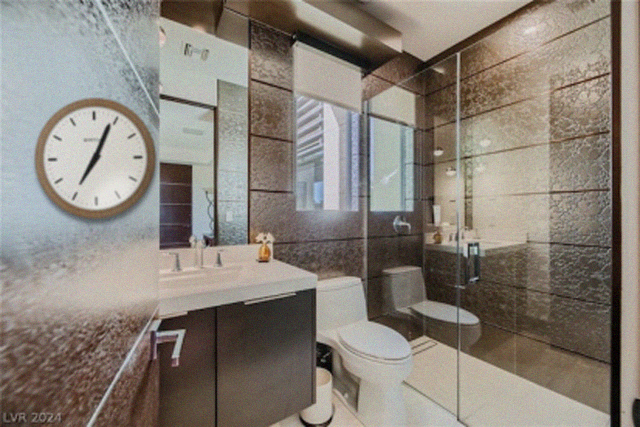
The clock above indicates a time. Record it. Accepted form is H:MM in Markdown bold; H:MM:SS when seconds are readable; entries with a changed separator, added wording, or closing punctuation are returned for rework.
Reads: **7:04**
